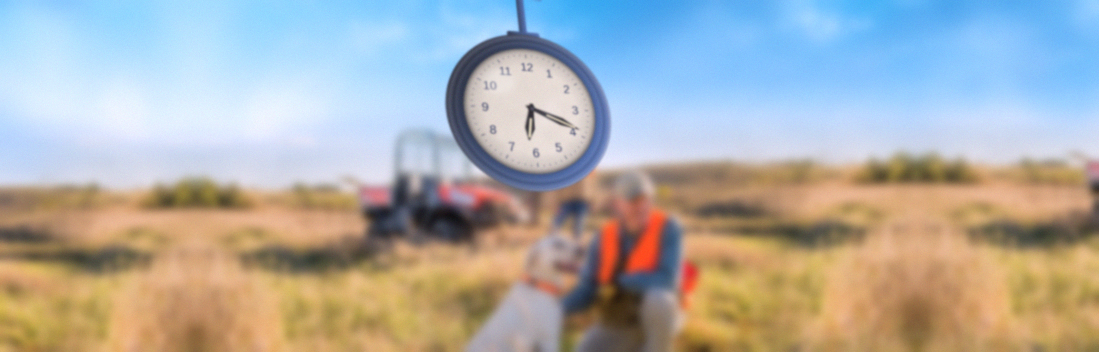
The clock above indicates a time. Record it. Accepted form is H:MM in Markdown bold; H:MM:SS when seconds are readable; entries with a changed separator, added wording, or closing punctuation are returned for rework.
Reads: **6:19**
